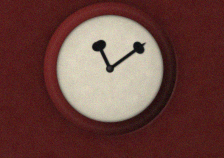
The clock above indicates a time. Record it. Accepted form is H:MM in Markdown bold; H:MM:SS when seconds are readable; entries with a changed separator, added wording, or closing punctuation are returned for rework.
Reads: **11:09**
